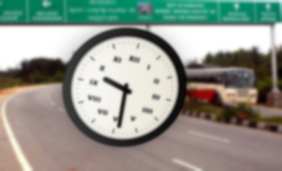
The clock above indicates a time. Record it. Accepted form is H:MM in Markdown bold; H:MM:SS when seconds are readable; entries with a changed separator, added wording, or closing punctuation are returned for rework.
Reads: **9:29**
